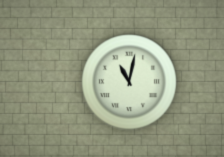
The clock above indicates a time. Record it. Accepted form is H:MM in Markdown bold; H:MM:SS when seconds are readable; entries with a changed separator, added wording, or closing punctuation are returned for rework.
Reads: **11:02**
